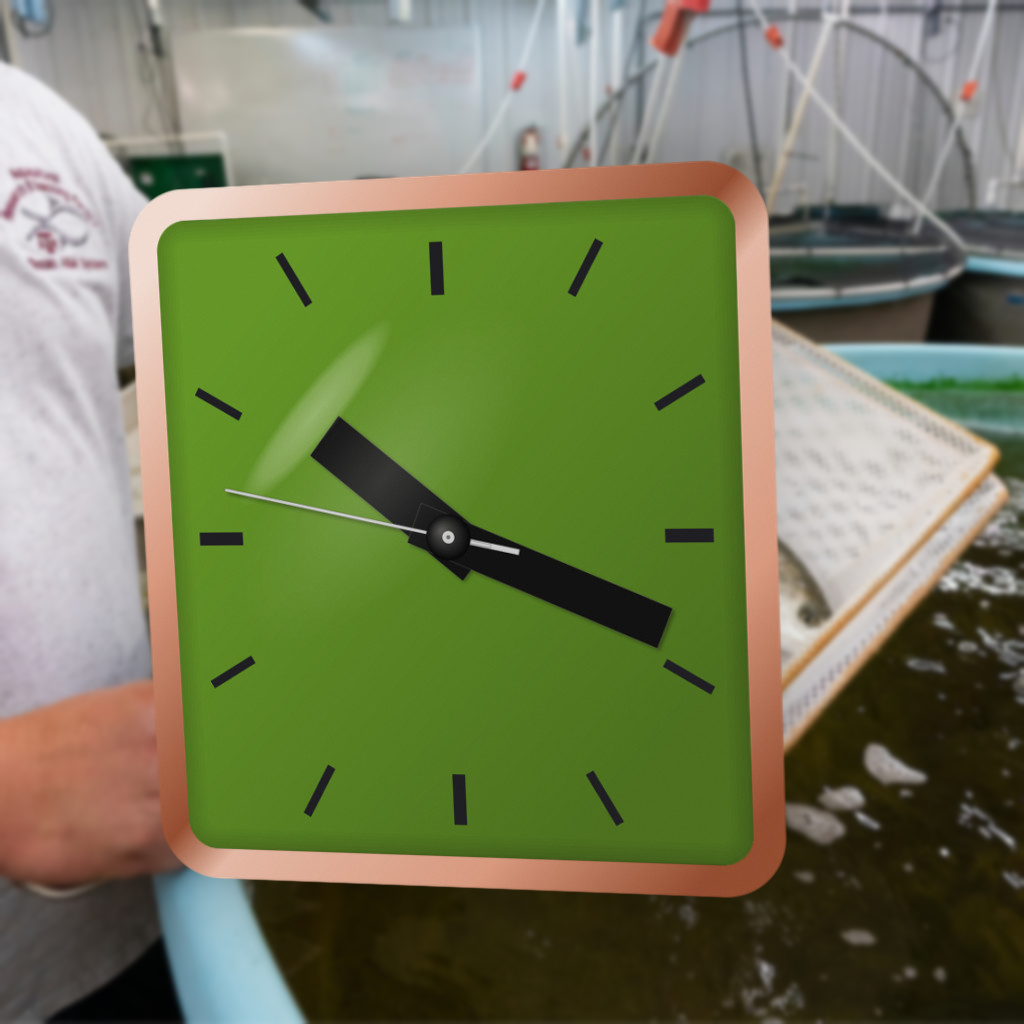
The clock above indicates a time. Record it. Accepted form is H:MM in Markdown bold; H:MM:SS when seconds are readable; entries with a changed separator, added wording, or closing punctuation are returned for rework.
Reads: **10:18:47**
